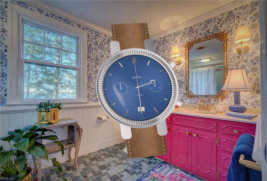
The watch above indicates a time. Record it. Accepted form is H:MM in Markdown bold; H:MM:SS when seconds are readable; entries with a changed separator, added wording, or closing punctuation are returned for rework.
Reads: **2:30**
